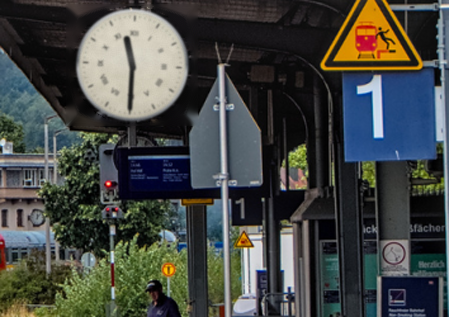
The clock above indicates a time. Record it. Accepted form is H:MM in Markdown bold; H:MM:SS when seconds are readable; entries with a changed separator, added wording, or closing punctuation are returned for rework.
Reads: **11:30**
